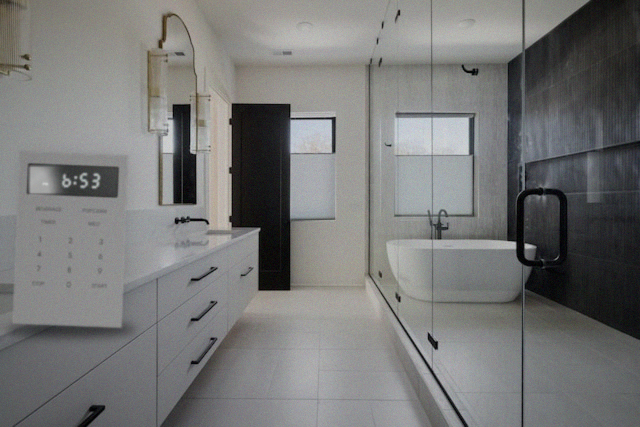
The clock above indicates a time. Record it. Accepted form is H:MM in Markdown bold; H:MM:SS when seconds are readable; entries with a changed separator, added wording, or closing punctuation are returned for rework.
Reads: **6:53**
